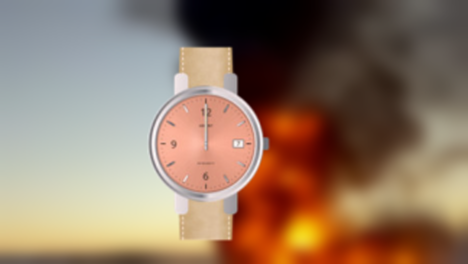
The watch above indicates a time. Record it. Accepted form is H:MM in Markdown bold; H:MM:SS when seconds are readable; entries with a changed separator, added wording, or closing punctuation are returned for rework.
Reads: **12:00**
